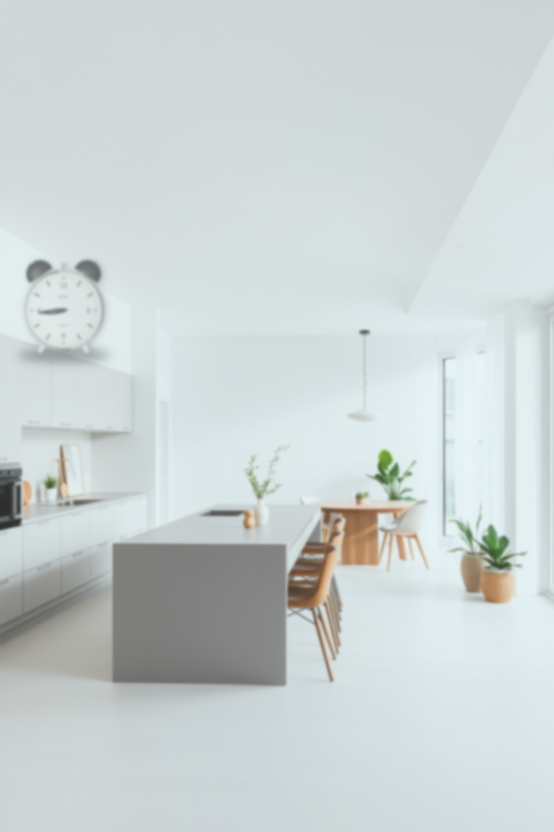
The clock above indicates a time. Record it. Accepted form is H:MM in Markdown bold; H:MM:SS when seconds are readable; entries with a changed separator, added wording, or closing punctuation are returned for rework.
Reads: **8:44**
